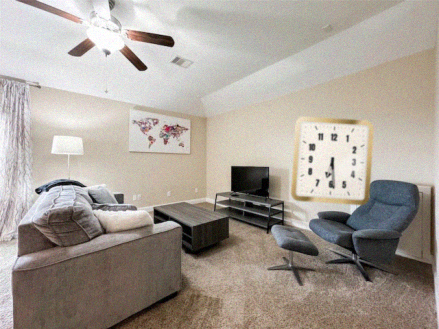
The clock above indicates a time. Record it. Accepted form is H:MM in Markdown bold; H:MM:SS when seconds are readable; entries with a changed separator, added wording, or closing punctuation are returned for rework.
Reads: **6:29**
